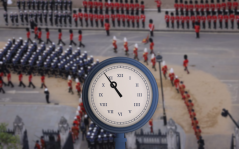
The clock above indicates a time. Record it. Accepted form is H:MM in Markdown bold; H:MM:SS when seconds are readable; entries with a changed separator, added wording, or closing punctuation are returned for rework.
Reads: **10:54**
